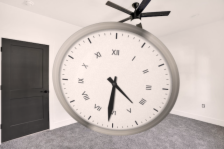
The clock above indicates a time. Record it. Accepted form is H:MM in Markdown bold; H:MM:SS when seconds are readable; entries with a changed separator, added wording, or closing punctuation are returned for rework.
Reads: **4:31**
